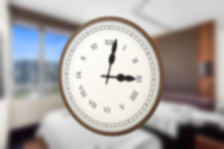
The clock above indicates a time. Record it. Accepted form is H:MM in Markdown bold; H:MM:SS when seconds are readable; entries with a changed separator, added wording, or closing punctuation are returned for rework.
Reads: **3:02**
